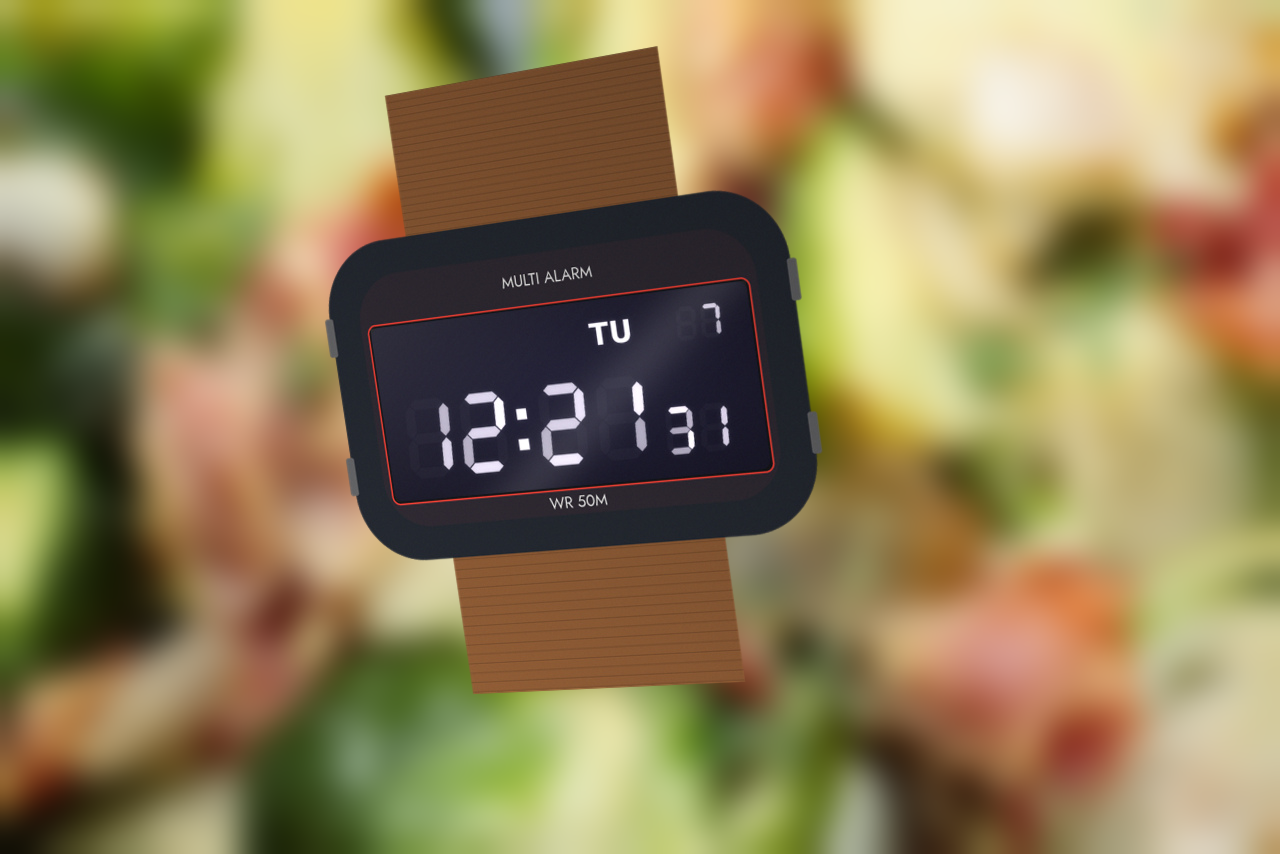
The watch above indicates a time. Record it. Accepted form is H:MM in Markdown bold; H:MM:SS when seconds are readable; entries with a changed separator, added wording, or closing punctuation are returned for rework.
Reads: **12:21:31**
